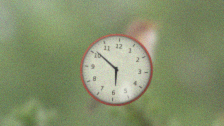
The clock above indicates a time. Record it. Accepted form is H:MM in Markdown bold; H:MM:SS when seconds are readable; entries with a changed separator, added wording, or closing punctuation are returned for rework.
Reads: **5:51**
